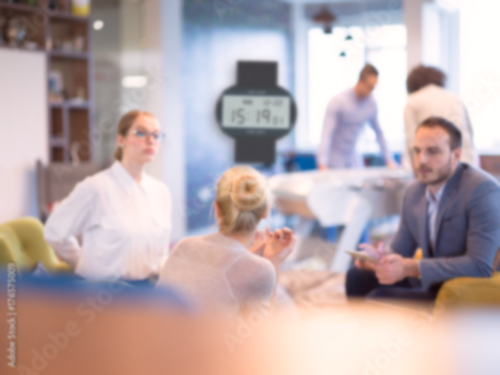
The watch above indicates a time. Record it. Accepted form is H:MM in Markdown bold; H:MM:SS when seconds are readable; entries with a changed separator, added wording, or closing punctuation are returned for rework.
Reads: **15:19**
